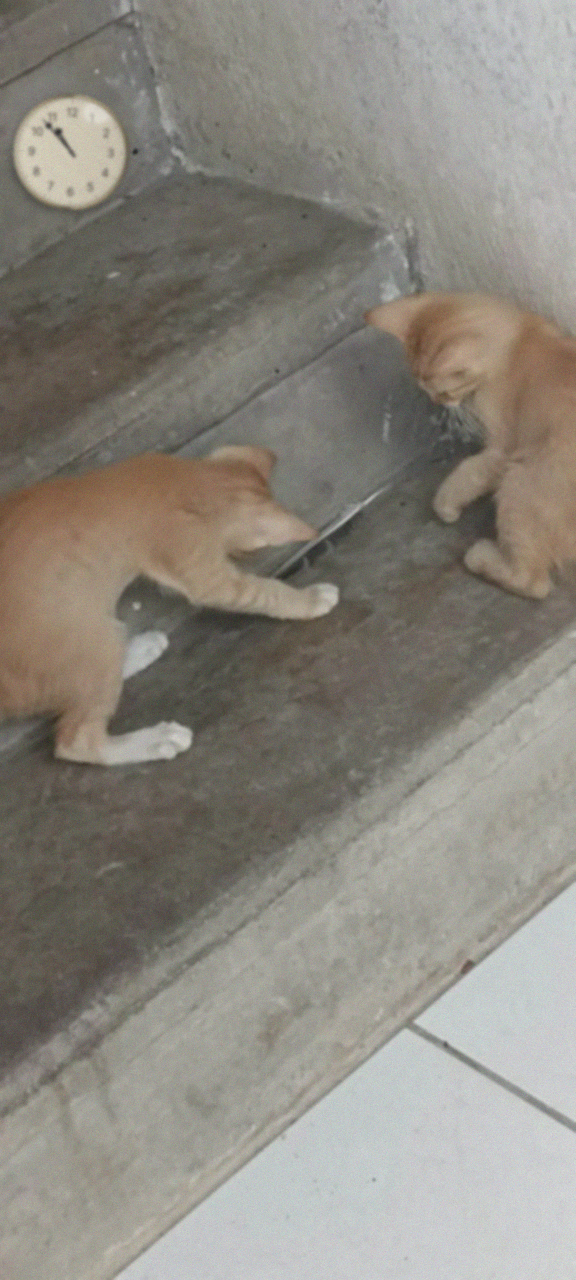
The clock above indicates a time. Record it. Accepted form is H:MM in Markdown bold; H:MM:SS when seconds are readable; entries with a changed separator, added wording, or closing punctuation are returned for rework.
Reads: **10:53**
